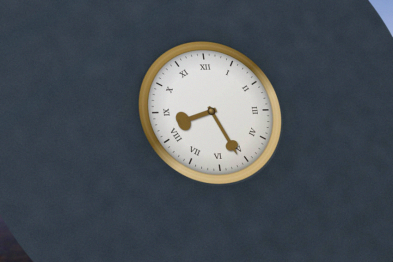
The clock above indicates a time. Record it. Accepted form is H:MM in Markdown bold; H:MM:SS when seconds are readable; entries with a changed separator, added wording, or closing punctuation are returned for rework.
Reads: **8:26**
